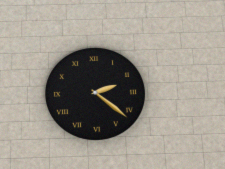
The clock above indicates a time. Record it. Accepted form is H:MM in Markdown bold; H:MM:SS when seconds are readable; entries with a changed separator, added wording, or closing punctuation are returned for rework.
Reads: **2:22**
